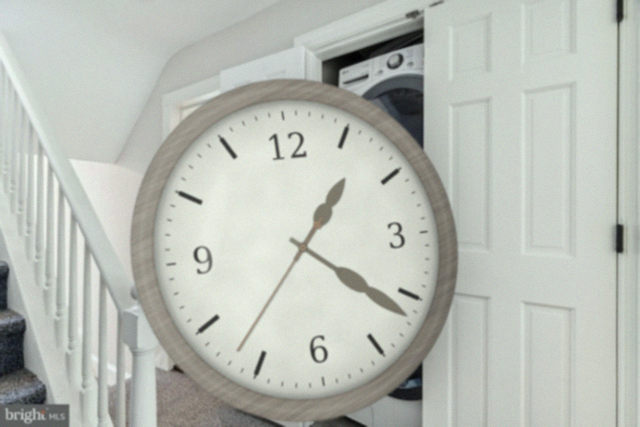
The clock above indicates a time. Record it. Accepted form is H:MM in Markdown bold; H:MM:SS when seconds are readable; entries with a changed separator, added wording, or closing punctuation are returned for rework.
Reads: **1:21:37**
